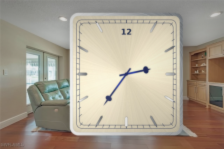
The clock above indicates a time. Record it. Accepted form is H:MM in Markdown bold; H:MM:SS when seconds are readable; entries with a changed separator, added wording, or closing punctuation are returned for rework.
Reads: **2:36**
